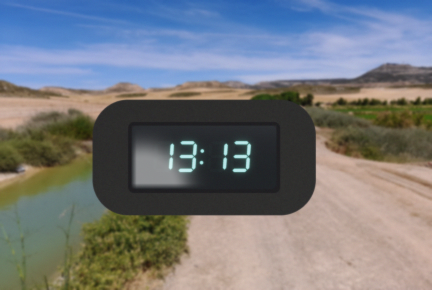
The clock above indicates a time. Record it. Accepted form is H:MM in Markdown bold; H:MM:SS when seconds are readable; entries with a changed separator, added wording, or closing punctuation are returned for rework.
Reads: **13:13**
